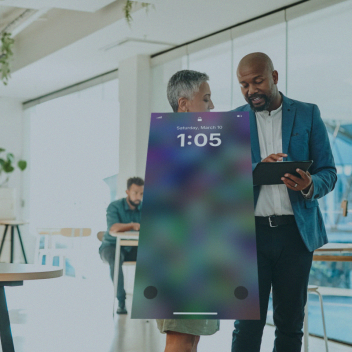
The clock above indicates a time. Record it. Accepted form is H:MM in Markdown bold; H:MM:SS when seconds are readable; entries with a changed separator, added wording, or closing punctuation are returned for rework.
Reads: **1:05**
